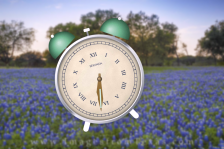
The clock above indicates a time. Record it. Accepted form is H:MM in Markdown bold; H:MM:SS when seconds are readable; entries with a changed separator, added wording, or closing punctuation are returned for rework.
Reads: **6:32**
